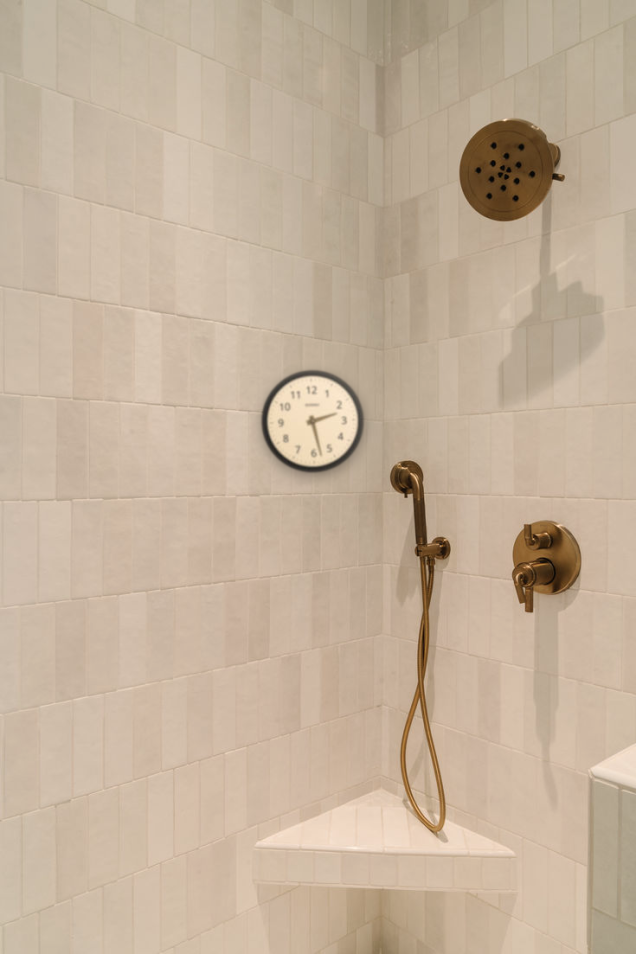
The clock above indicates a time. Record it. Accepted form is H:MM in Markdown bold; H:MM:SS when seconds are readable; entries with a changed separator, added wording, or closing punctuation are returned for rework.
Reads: **2:28**
